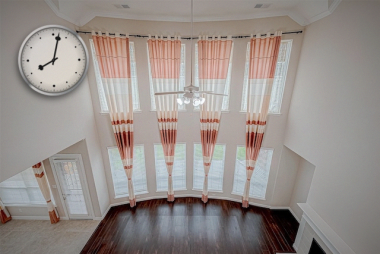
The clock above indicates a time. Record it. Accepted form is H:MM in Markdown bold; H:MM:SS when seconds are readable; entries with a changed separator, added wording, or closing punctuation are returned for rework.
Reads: **8:02**
